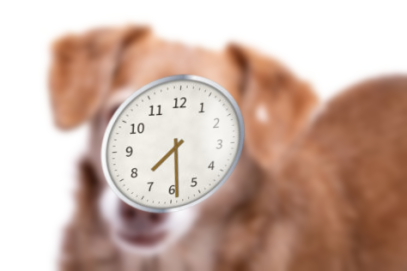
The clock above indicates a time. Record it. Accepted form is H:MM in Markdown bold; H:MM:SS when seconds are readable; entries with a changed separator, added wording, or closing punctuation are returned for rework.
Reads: **7:29**
